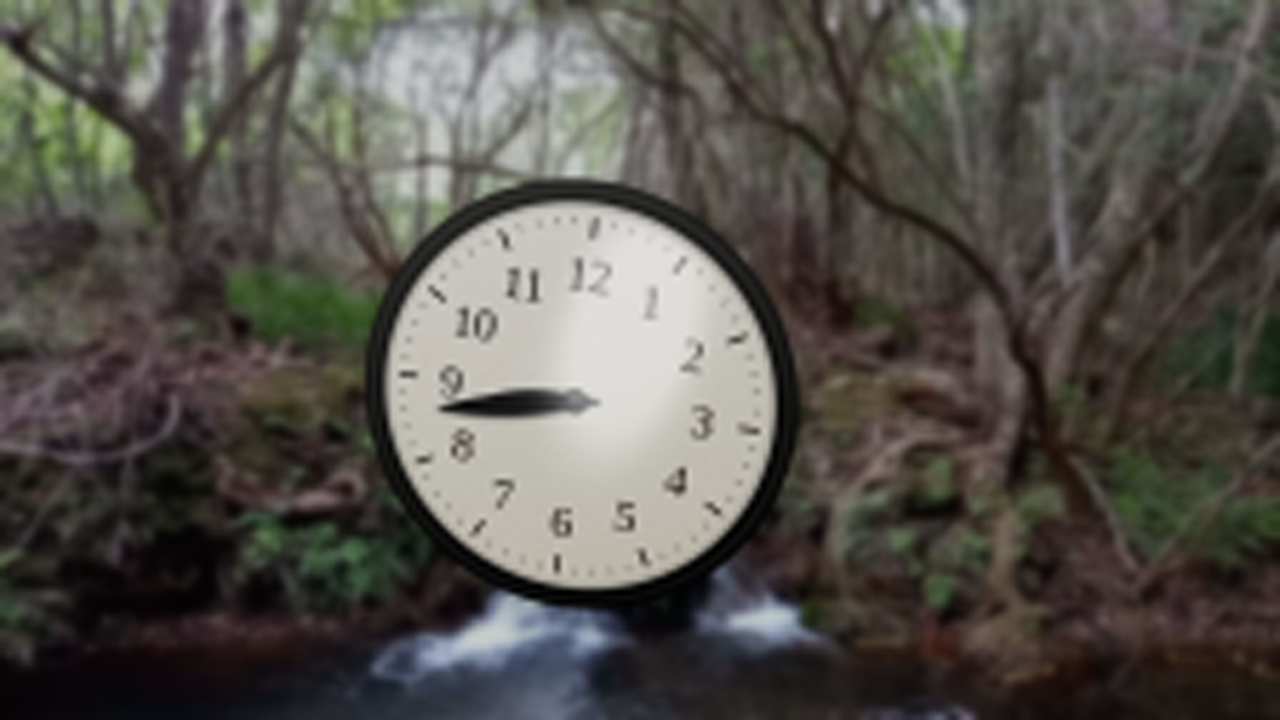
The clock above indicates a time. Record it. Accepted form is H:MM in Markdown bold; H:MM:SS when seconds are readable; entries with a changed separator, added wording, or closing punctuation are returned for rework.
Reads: **8:43**
